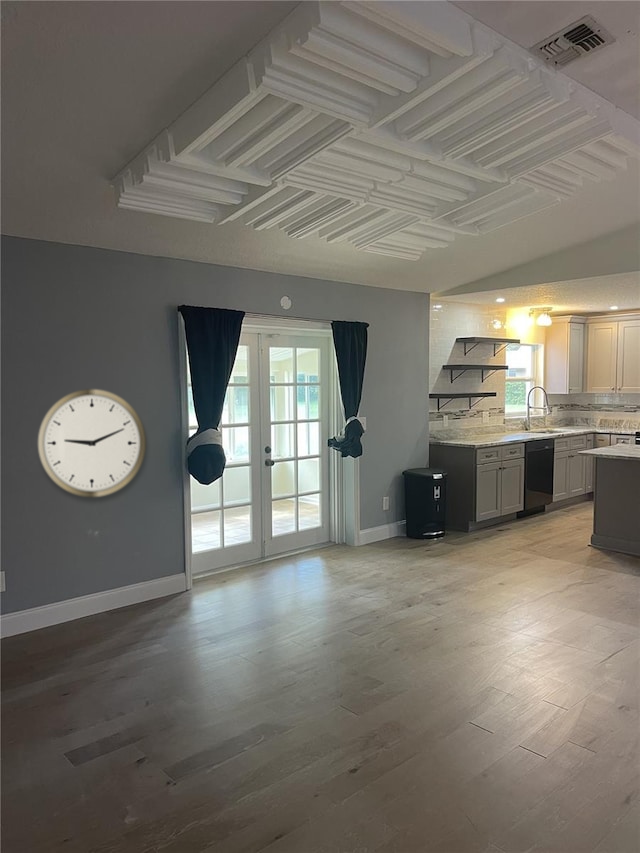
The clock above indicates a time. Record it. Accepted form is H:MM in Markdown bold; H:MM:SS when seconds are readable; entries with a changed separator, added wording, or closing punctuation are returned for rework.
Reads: **9:11**
